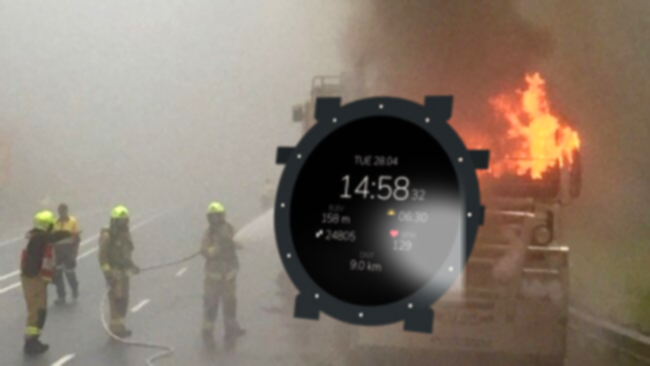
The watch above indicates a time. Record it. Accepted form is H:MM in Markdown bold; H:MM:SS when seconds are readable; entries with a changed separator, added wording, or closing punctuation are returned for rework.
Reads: **14:58**
